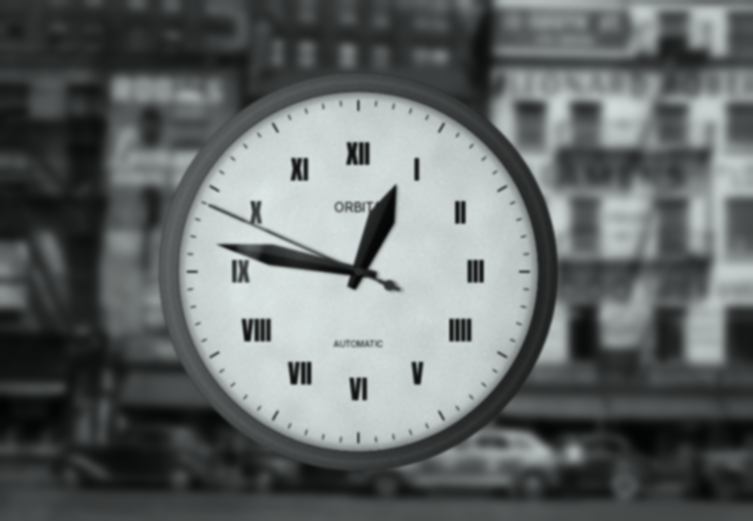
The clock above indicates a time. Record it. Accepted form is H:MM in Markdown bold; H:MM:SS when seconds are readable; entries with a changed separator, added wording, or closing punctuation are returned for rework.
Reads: **12:46:49**
